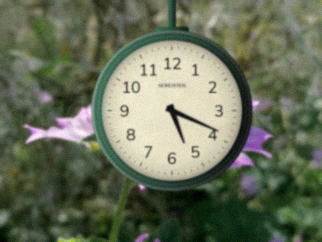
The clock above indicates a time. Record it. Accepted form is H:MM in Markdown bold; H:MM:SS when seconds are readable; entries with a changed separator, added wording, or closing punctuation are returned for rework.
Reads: **5:19**
